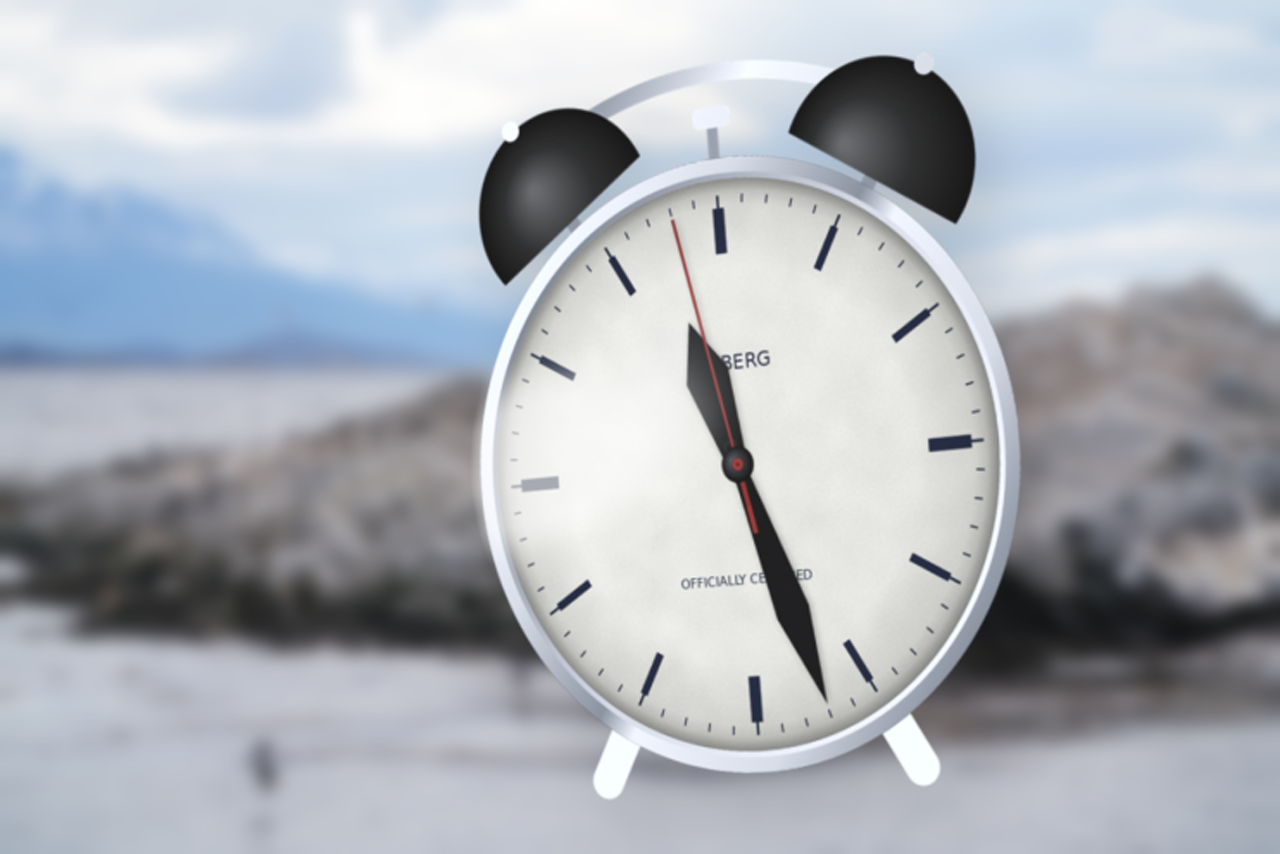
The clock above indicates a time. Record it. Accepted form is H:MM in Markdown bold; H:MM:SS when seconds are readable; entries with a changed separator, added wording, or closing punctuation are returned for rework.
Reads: **11:26:58**
